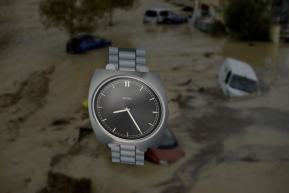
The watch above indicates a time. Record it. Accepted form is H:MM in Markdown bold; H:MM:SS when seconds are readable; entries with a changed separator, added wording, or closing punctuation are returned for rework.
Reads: **8:25**
